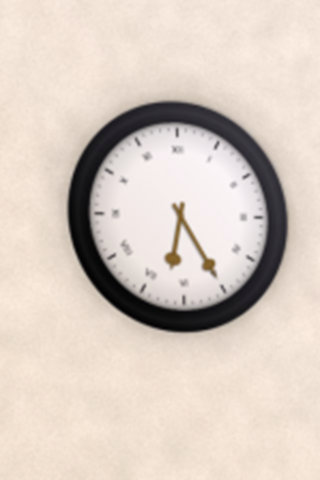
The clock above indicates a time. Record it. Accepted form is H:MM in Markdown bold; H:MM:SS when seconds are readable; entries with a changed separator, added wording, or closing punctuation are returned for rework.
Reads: **6:25**
